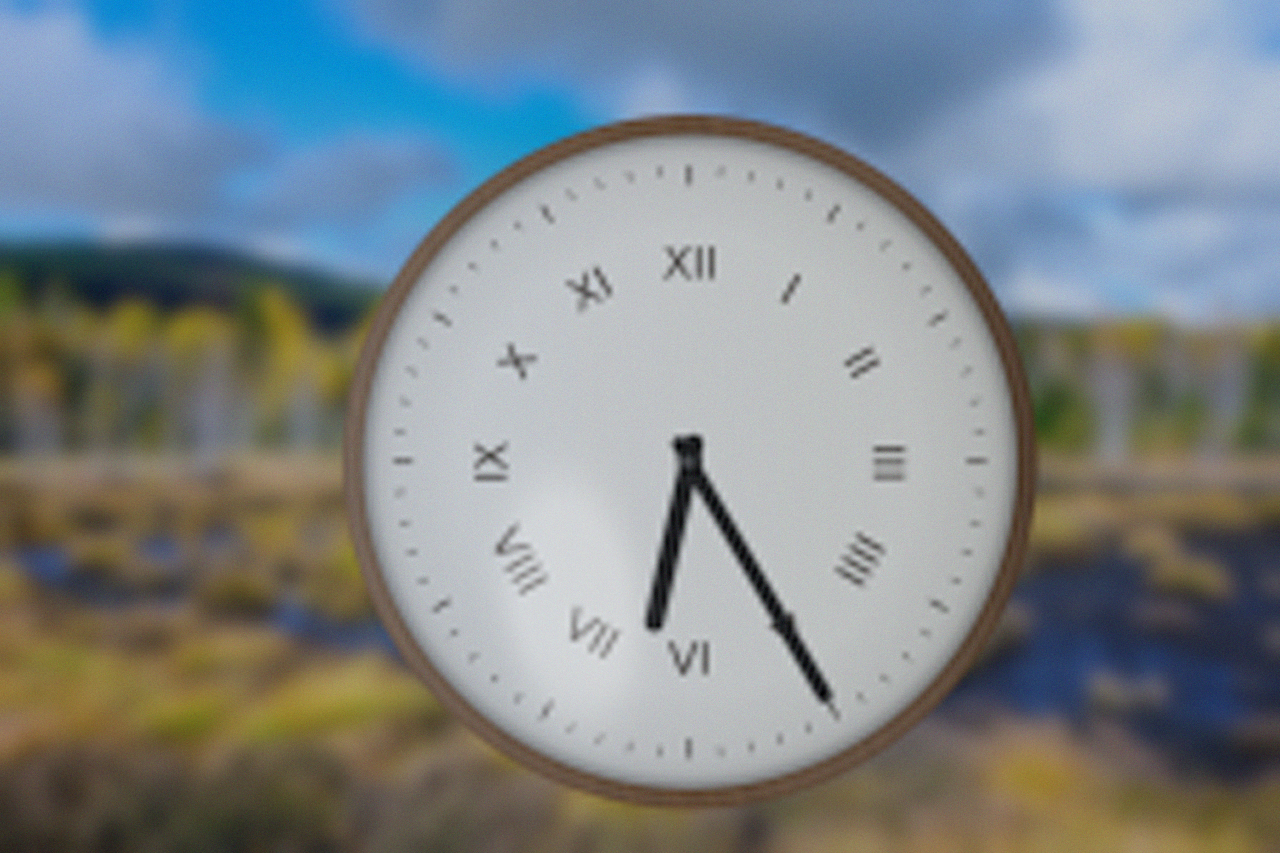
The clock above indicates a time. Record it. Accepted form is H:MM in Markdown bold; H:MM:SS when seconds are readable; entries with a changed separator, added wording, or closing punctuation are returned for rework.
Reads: **6:25**
